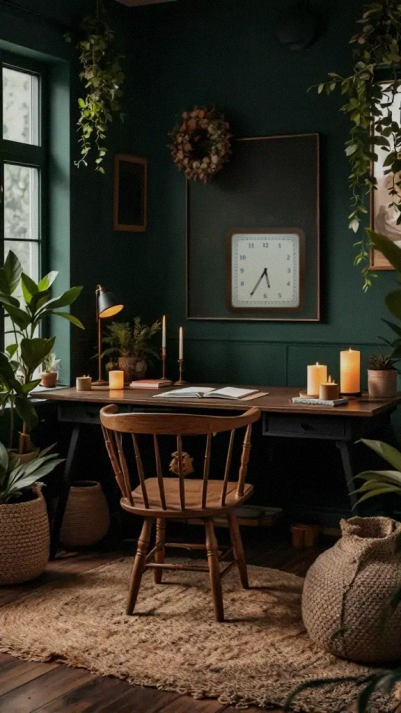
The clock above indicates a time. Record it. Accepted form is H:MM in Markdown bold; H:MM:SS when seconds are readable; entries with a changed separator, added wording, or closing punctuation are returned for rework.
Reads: **5:35**
